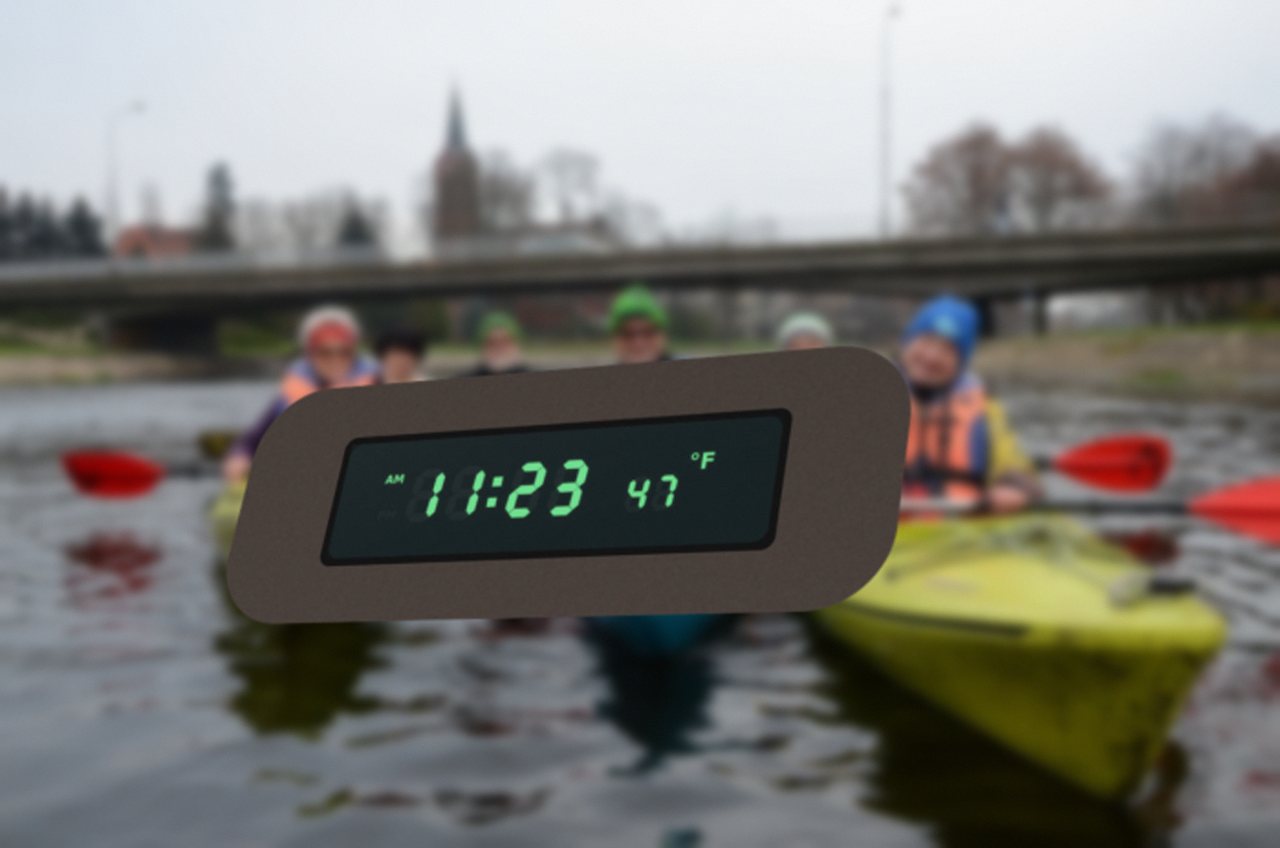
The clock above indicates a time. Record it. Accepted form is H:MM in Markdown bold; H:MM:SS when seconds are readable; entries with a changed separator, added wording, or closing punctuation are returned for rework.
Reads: **11:23**
